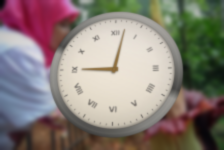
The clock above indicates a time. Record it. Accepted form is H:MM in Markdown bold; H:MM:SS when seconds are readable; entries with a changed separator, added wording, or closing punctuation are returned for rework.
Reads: **9:02**
